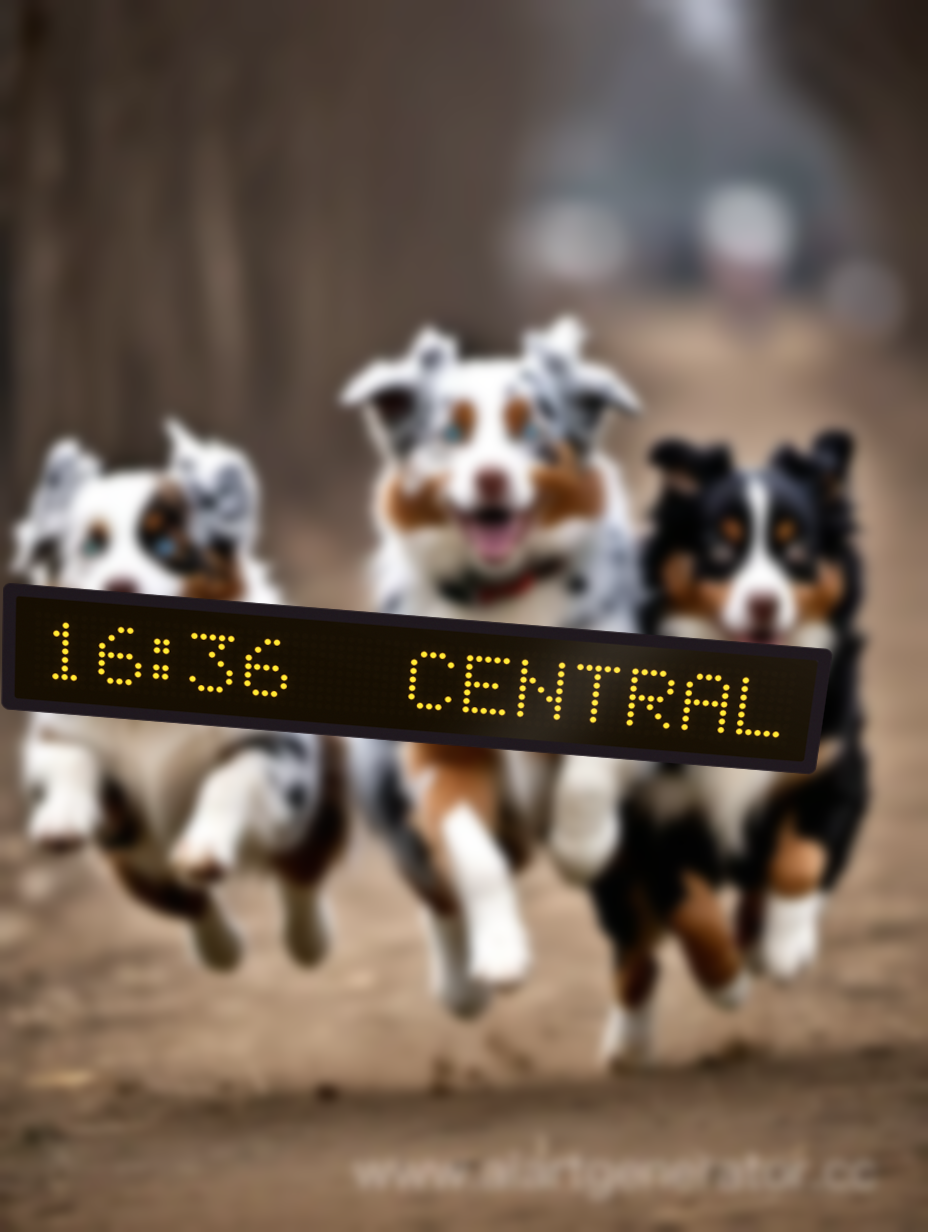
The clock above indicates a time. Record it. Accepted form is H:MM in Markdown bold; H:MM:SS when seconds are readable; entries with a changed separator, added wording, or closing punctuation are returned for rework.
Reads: **16:36**
